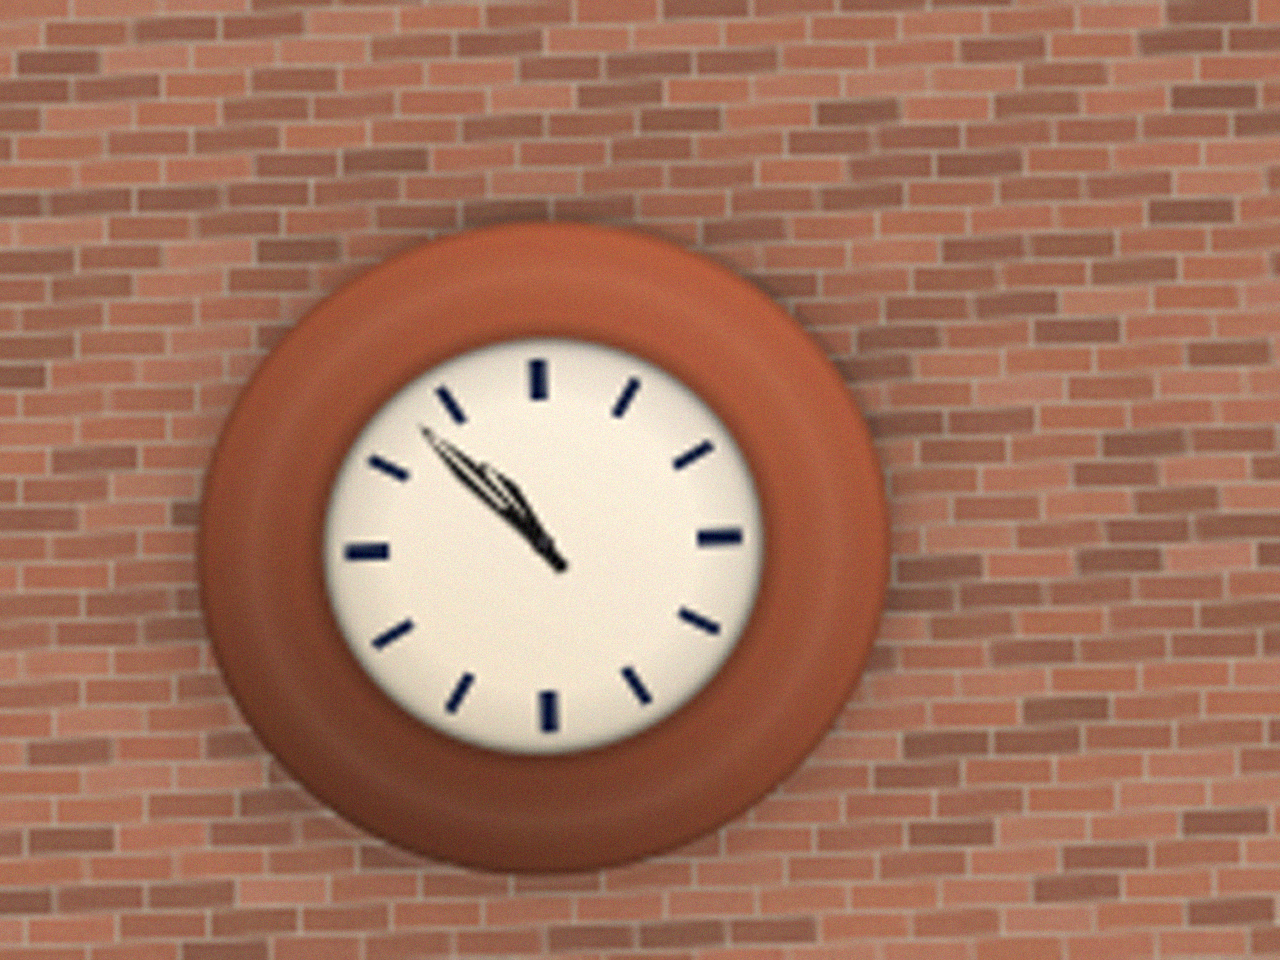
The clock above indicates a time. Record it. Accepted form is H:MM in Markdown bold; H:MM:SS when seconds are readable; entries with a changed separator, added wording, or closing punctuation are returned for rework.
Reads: **10:53**
